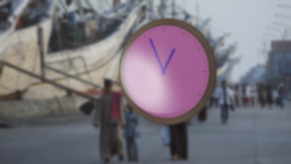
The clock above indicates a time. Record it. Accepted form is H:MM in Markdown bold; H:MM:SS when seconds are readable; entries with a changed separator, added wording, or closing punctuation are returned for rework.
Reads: **12:56**
